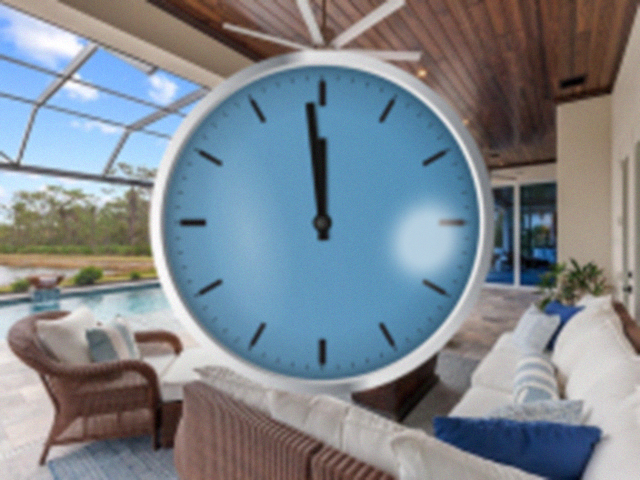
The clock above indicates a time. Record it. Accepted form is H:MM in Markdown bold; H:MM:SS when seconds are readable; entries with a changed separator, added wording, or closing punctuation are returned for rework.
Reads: **11:59**
